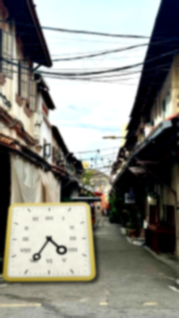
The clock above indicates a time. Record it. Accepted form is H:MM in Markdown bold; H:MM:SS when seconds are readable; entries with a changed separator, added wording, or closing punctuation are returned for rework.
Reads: **4:35**
